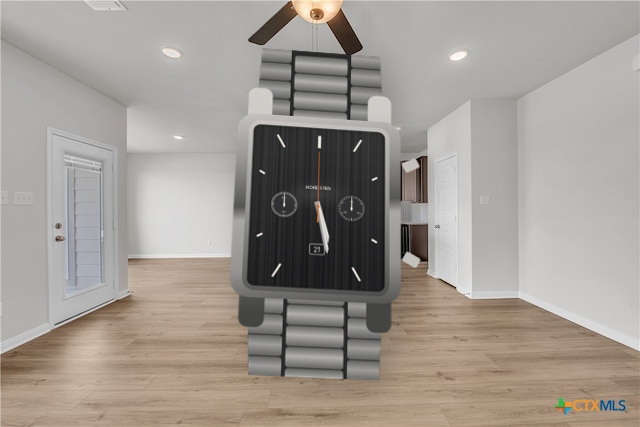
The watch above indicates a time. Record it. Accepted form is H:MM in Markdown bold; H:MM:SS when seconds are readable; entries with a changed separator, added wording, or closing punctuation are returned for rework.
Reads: **5:28**
